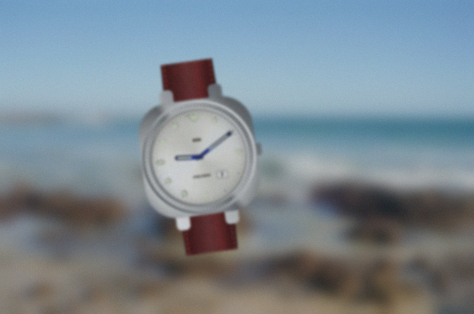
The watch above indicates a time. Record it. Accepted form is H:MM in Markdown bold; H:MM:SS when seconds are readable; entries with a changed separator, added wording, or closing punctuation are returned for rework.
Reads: **9:10**
